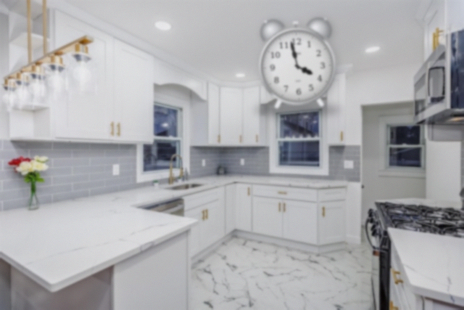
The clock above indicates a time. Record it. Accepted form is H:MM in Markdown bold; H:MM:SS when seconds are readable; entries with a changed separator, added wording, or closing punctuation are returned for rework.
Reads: **3:58**
